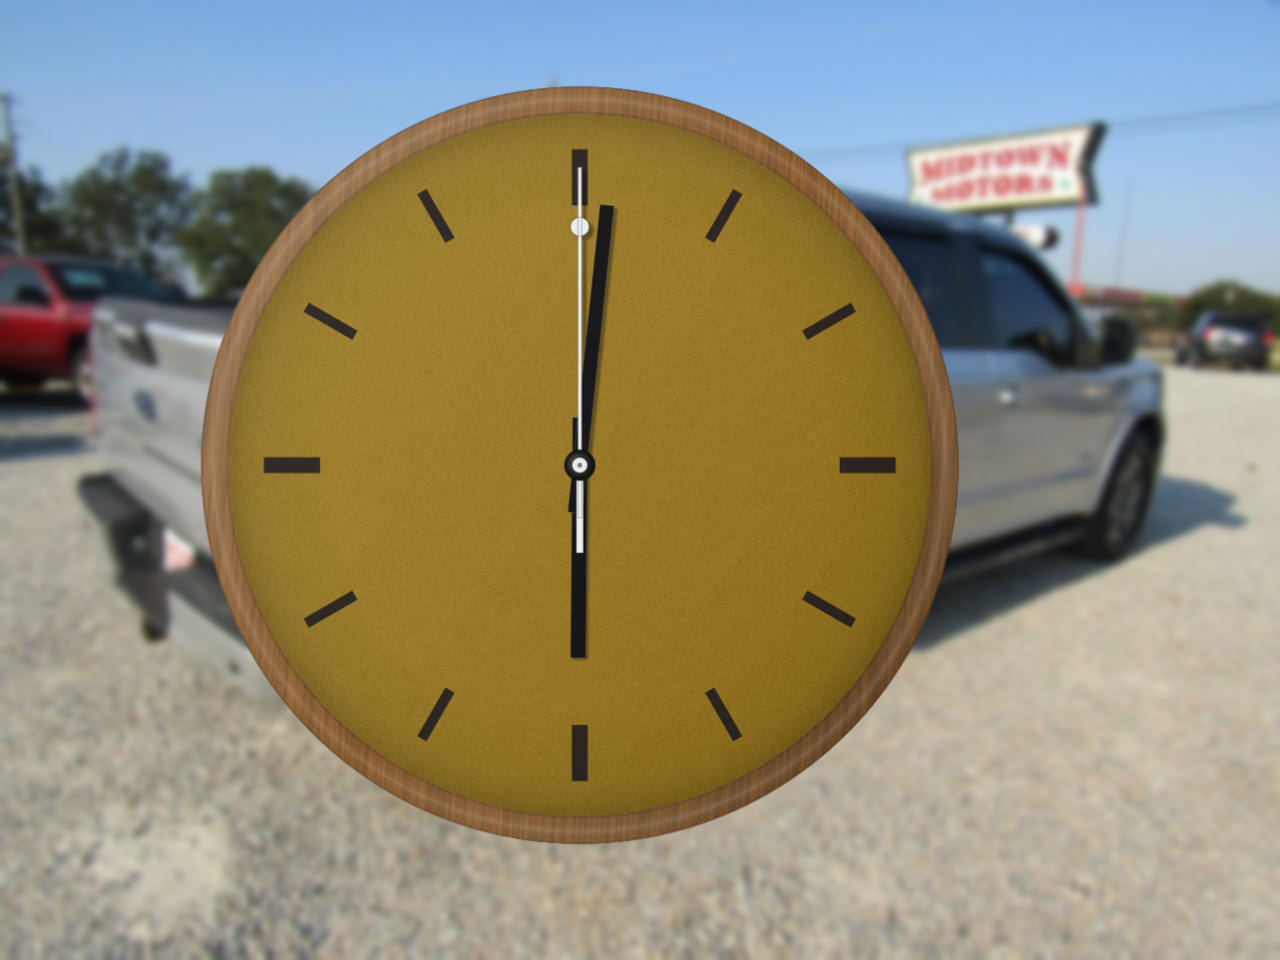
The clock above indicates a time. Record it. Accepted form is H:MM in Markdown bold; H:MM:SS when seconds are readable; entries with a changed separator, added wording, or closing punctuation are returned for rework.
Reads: **6:01:00**
